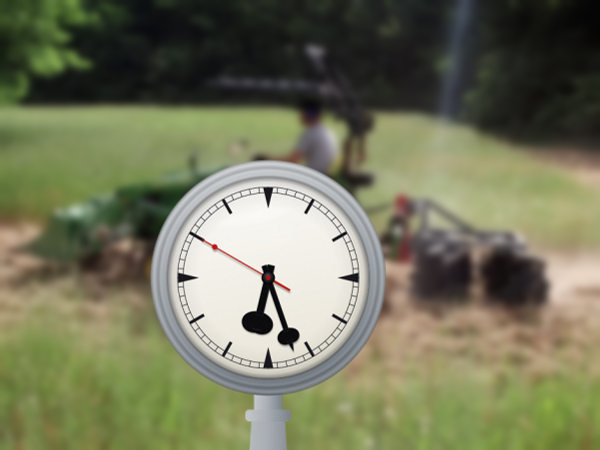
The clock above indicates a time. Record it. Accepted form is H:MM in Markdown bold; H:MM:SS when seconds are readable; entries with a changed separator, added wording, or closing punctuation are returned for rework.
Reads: **6:26:50**
